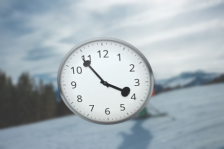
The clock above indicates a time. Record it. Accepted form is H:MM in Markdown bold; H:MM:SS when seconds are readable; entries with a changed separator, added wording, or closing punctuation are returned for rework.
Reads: **3:54**
